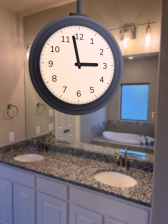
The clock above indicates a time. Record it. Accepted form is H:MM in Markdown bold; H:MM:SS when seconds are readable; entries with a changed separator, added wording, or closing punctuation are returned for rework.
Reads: **2:58**
